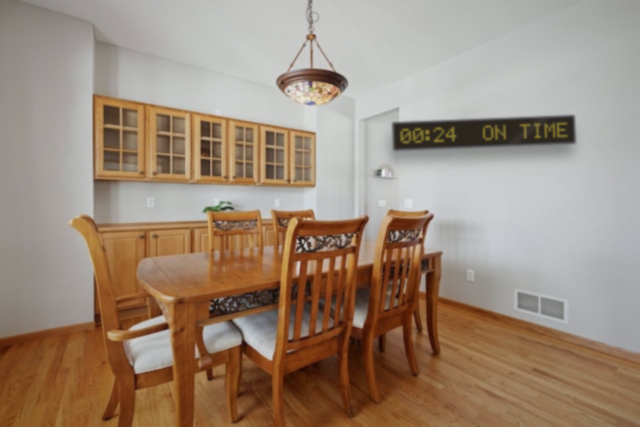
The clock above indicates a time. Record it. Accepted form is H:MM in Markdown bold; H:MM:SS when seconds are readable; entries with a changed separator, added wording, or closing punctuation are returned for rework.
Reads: **0:24**
